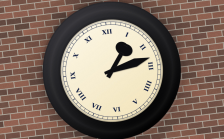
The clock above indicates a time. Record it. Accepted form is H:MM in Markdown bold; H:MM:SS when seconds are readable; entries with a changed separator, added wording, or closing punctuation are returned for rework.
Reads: **1:13**
